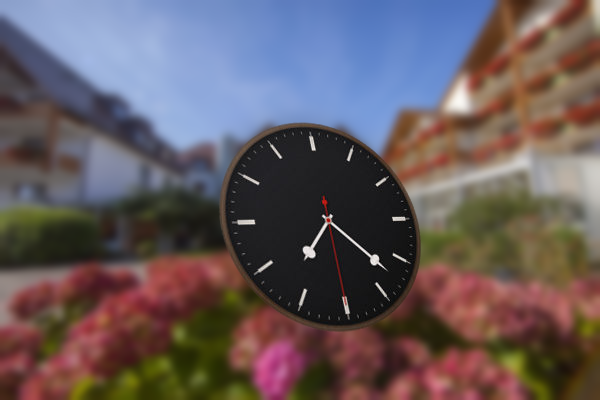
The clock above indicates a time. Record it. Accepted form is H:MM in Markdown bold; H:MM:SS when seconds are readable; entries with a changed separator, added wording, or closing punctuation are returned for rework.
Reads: **7:22:30**
